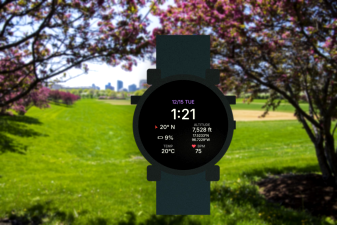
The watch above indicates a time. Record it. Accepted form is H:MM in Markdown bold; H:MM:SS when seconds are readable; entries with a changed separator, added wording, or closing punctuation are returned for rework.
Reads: **1:21**
